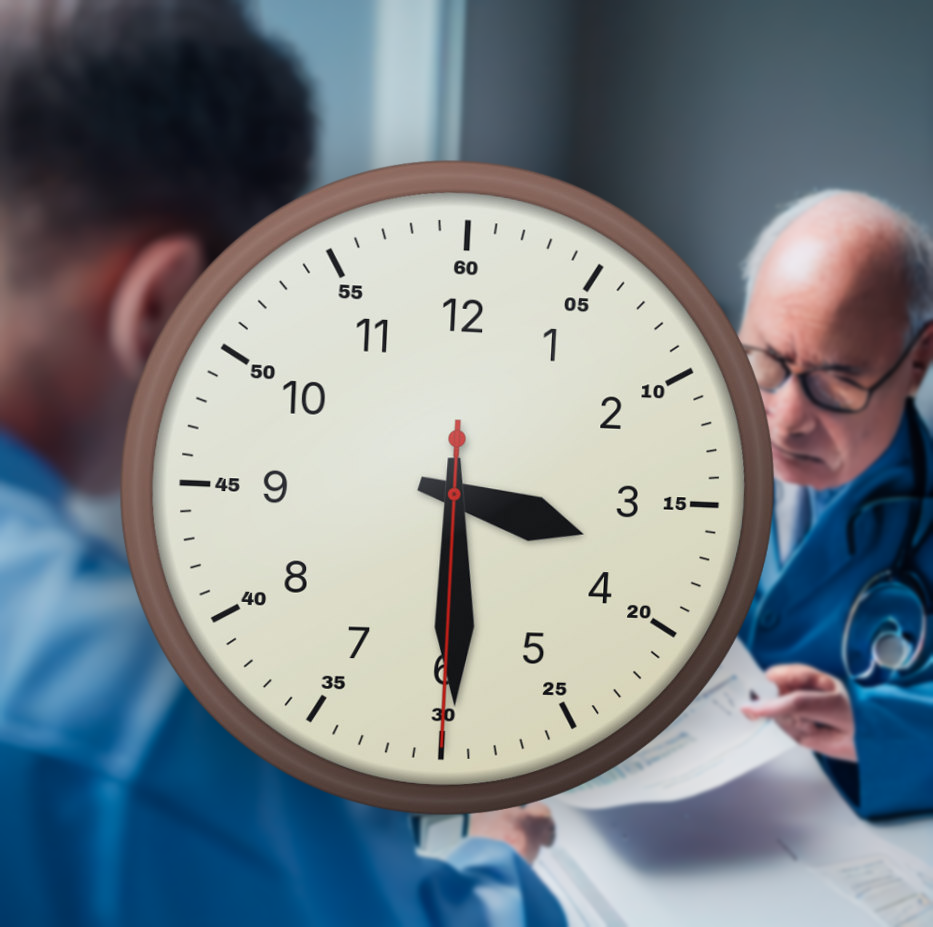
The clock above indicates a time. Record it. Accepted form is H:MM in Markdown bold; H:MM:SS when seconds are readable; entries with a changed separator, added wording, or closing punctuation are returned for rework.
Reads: **3:29:30**
